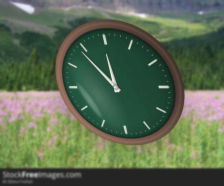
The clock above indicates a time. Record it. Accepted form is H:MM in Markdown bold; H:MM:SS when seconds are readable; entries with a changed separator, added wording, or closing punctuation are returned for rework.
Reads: **11:54**
